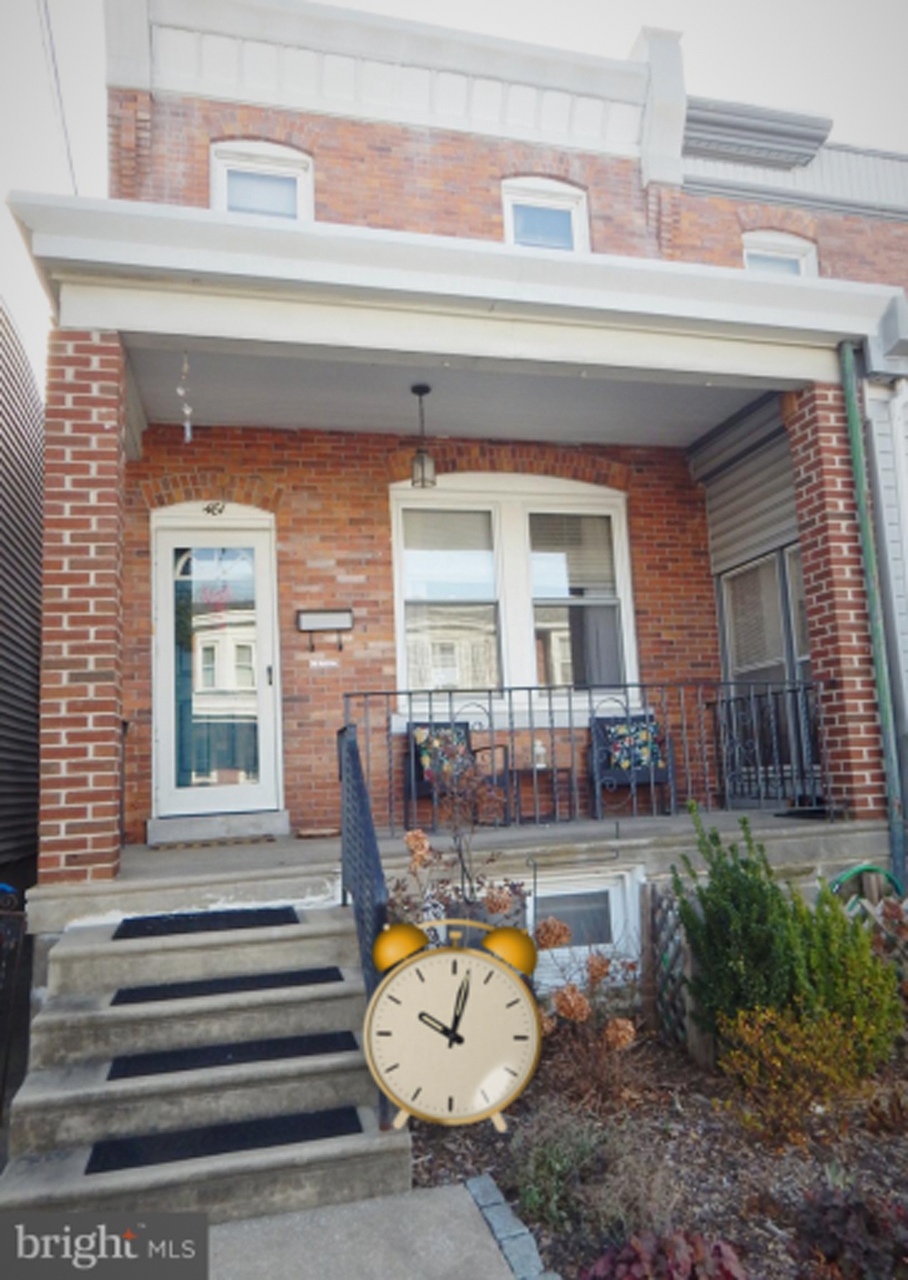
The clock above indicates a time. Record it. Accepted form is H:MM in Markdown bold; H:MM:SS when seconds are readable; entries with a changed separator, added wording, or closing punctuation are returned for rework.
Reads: **10:02**
